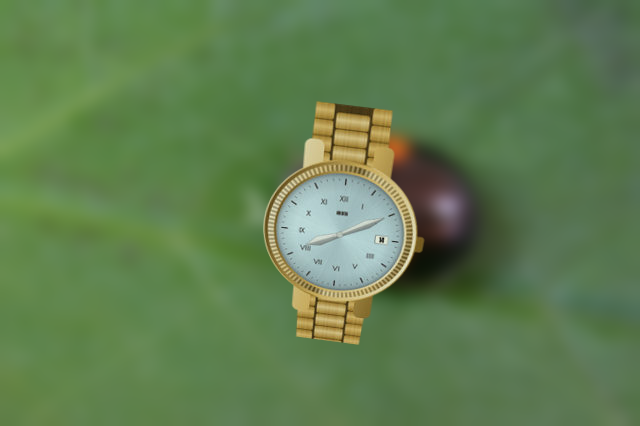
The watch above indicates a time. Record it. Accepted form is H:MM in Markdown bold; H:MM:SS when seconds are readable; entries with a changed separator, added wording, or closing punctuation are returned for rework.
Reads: **8:10**
